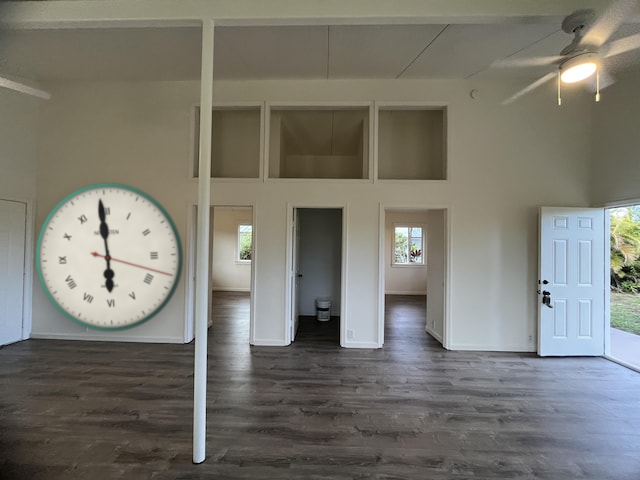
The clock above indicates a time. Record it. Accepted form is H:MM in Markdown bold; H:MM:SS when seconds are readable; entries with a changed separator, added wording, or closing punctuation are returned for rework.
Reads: **5:59:18**
